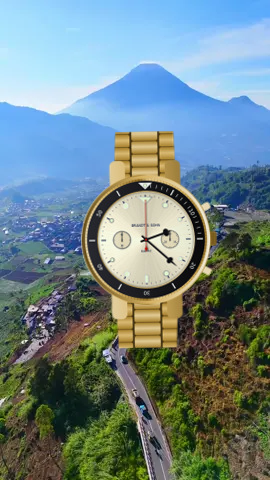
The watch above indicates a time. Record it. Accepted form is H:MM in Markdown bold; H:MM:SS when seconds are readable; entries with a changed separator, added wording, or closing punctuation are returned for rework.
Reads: **2:22**
